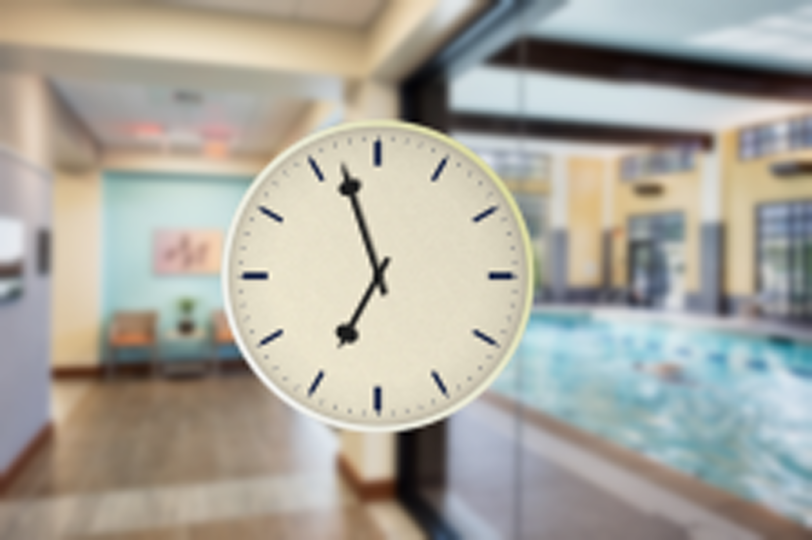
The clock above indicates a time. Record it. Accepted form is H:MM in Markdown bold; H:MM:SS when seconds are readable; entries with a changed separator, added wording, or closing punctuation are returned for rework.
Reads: **6:57**
